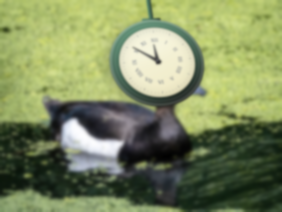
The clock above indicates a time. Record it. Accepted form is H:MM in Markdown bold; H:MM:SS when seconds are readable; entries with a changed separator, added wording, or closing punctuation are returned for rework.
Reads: **11:51**
